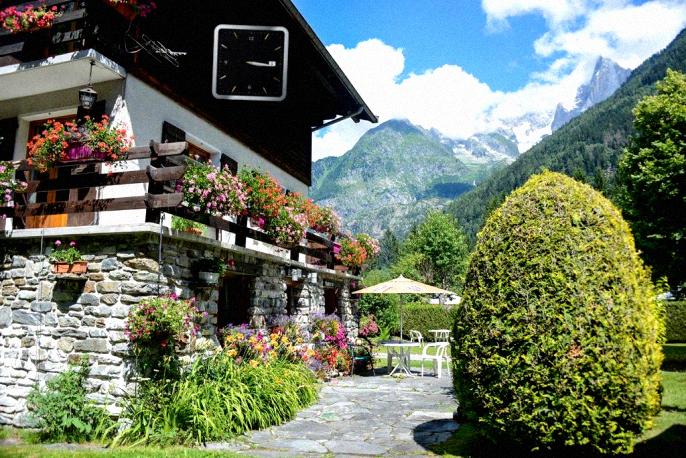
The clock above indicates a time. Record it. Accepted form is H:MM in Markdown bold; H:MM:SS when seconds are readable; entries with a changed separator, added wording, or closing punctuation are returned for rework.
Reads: **3:16**
